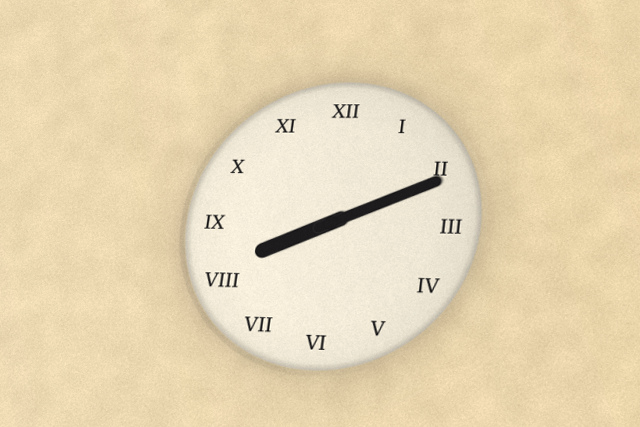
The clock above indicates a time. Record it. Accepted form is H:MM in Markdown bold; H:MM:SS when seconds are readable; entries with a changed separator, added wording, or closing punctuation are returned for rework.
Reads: **8:11**
